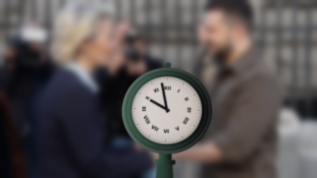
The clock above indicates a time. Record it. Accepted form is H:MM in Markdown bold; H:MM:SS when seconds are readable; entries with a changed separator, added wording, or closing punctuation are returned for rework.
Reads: **9:58**
